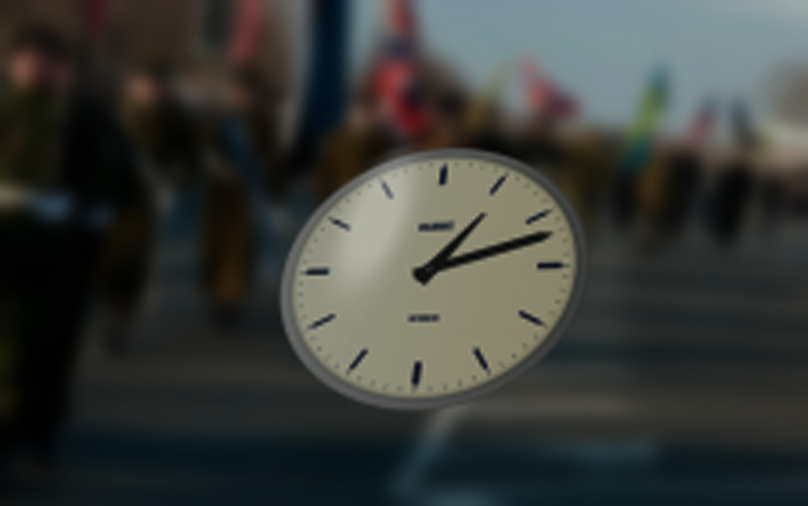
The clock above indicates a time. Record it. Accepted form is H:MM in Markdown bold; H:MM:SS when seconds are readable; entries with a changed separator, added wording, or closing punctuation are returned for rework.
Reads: **1:12**
